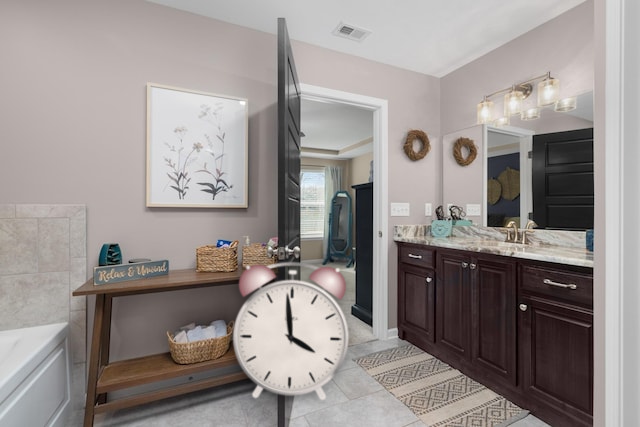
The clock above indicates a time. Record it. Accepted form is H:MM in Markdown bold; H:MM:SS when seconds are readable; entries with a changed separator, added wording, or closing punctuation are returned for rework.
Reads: **3:59**
